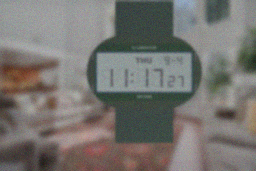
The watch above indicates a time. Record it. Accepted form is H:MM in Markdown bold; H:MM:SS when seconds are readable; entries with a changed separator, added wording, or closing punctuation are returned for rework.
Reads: **11:17:27**
